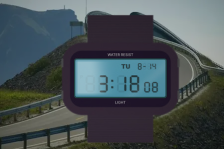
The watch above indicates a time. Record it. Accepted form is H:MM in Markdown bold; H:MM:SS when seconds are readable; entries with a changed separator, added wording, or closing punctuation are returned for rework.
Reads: **3:18:08**
